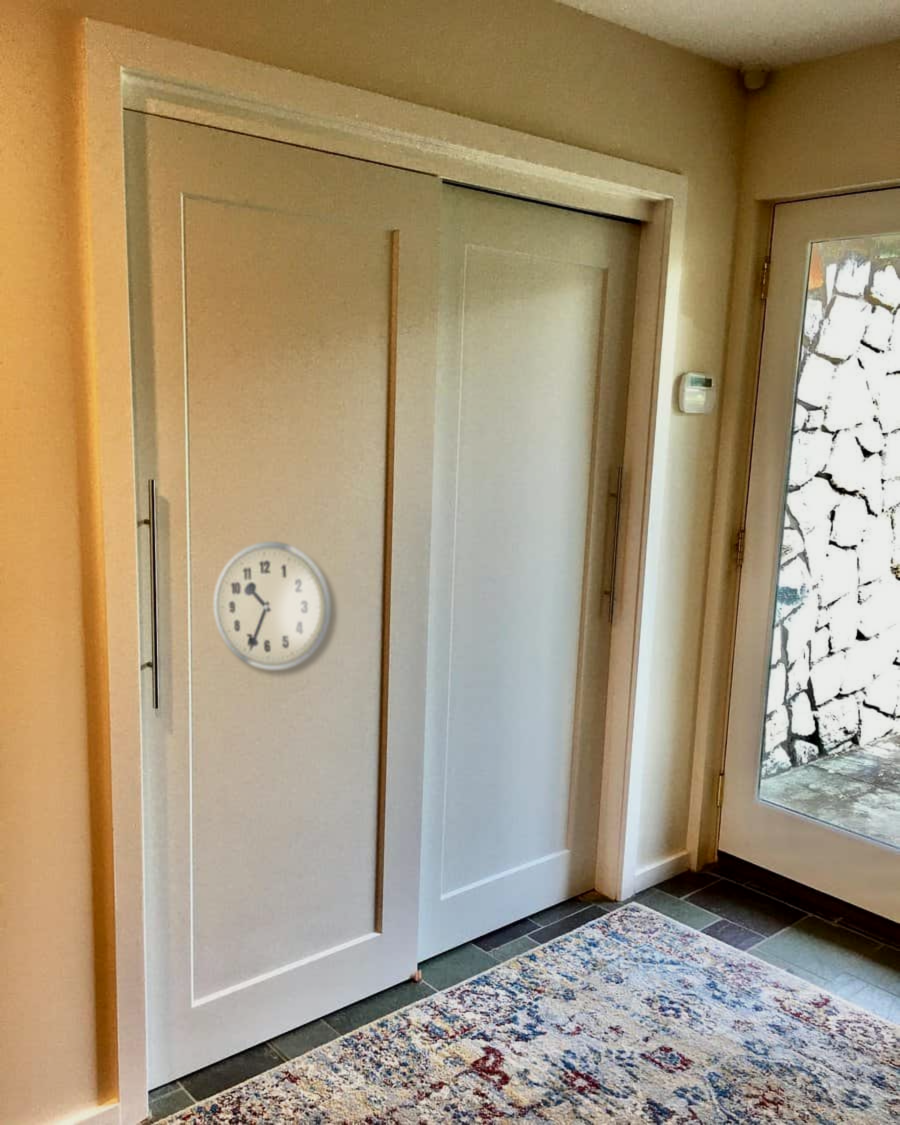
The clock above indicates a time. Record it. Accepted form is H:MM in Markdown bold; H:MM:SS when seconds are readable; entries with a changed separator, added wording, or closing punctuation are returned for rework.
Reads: **10:34**
